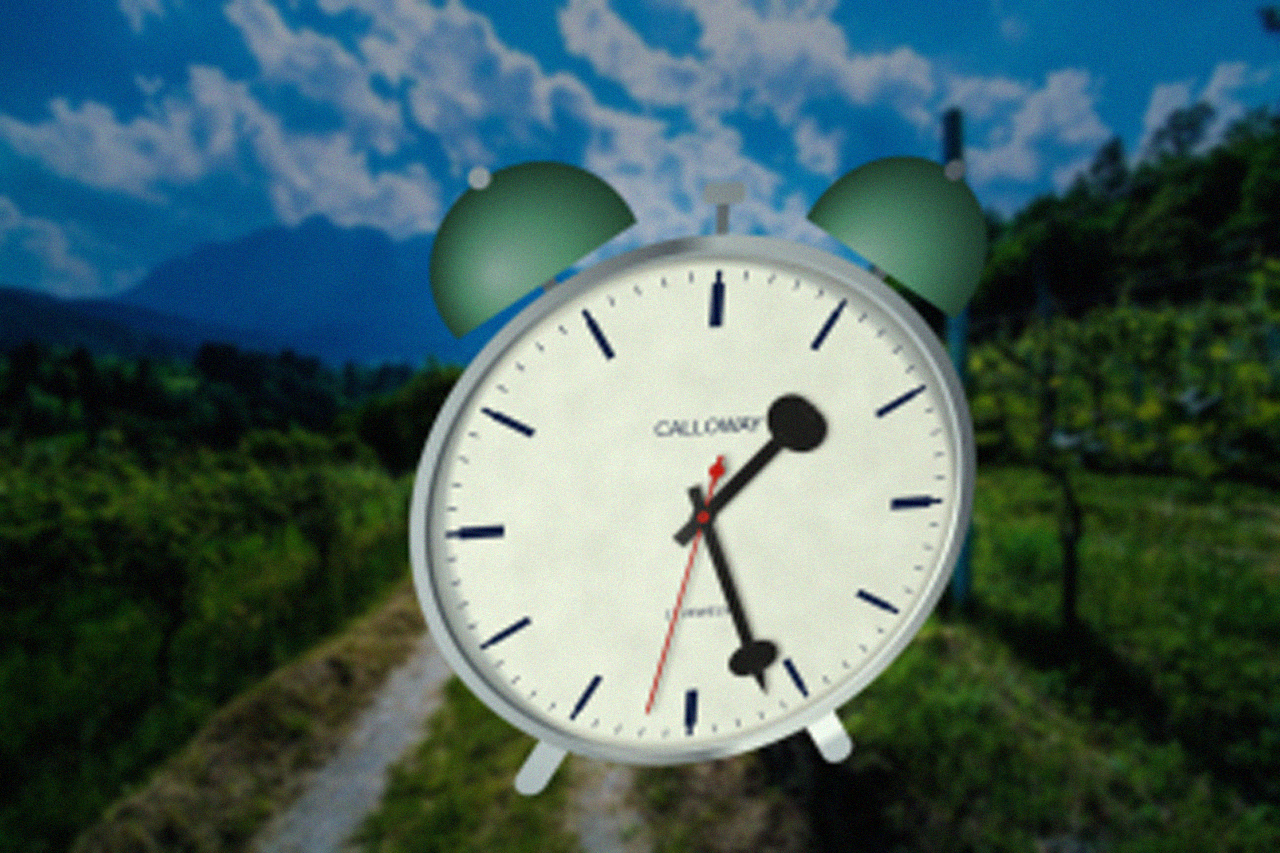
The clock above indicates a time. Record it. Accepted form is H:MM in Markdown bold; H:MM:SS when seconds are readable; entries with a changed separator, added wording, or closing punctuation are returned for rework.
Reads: **1:26:32**
